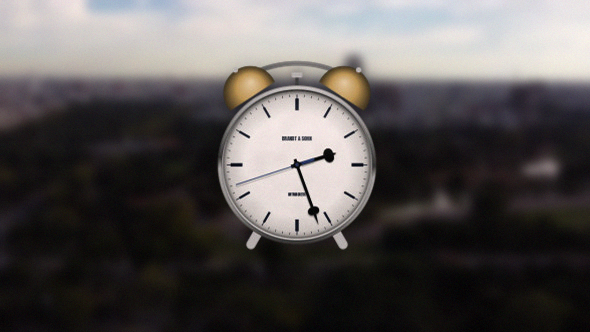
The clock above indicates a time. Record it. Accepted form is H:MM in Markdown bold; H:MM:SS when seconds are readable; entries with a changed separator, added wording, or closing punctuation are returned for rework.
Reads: **2:26:42**
